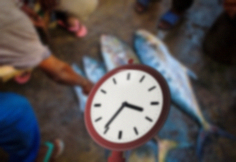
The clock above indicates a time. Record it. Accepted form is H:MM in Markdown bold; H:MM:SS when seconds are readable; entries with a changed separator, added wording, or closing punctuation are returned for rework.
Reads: **3:36**
